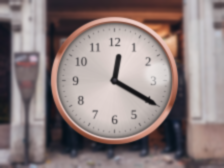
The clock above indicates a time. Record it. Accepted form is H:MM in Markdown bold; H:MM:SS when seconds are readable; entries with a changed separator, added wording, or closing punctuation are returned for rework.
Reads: **12:20**
